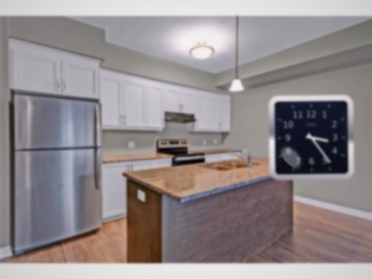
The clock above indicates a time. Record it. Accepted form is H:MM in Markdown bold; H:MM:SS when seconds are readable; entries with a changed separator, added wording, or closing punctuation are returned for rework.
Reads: **3:24**
